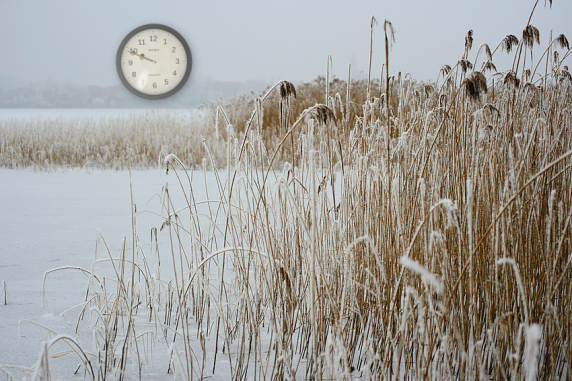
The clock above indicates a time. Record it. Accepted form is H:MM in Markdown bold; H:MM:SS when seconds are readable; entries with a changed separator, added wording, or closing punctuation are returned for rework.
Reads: **9:49**
